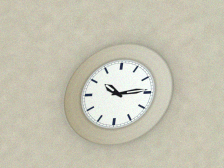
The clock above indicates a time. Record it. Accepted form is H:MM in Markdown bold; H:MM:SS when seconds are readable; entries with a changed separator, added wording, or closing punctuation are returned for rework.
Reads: **10:14**
